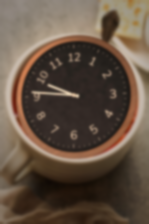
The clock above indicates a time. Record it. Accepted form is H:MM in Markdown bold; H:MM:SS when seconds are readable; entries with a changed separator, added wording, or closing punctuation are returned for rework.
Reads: **9:46**
